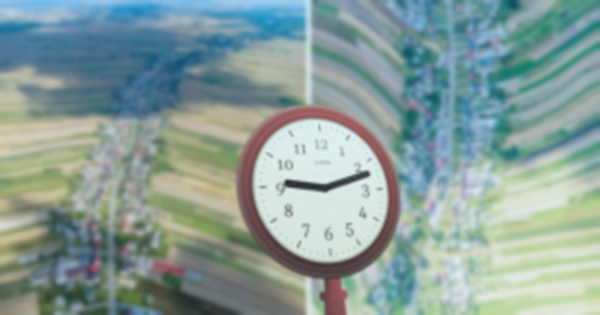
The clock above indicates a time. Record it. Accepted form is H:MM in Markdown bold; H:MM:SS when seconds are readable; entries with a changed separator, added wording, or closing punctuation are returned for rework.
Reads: **9:12**
